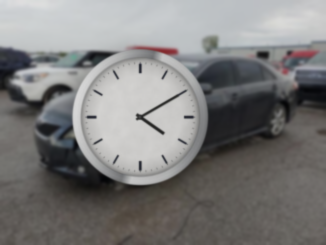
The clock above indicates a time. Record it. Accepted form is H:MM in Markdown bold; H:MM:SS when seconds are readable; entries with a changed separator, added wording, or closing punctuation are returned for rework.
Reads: **4:10**
